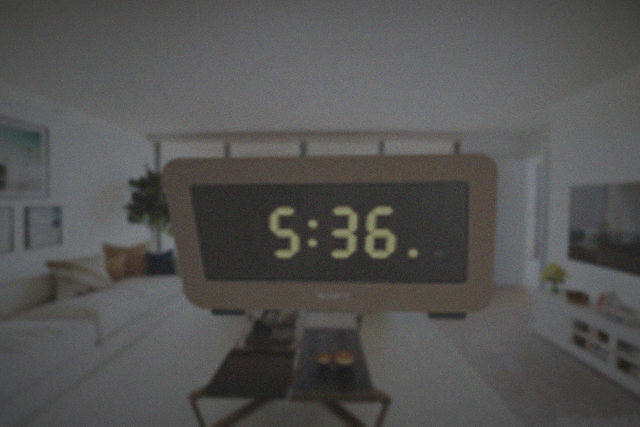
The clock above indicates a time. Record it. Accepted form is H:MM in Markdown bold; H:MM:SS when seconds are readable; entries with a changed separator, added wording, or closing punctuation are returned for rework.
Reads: **5:36**
